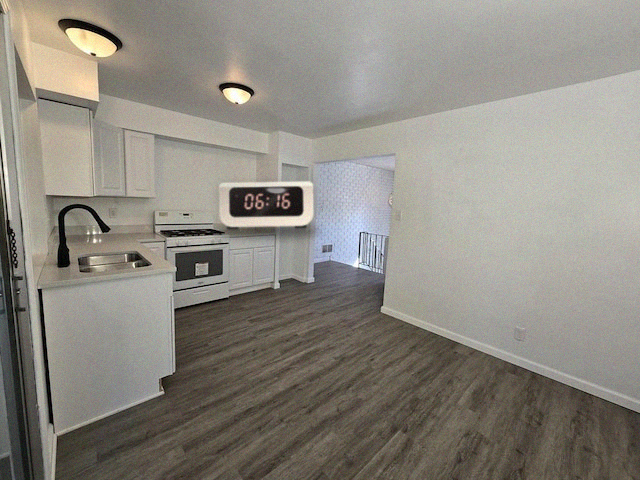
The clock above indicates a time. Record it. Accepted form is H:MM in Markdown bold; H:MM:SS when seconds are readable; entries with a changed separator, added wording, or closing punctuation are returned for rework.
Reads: **6:16**
